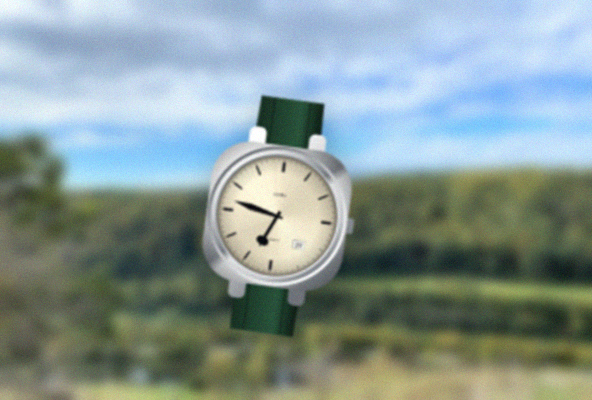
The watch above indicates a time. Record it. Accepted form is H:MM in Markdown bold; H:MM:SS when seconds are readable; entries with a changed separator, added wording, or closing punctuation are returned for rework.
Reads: **6:47**
